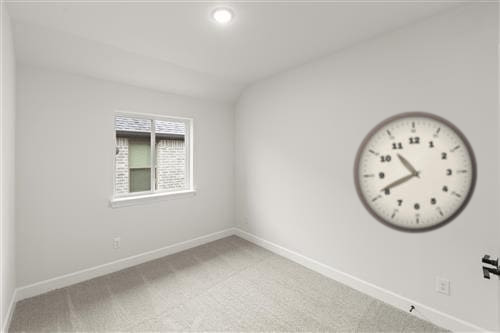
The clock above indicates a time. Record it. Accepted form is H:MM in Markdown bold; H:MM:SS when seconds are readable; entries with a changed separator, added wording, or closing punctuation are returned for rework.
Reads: **10:41**
